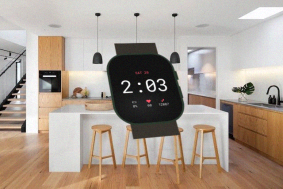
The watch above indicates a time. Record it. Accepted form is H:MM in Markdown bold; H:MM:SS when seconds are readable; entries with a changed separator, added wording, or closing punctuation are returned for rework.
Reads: **2:03**
